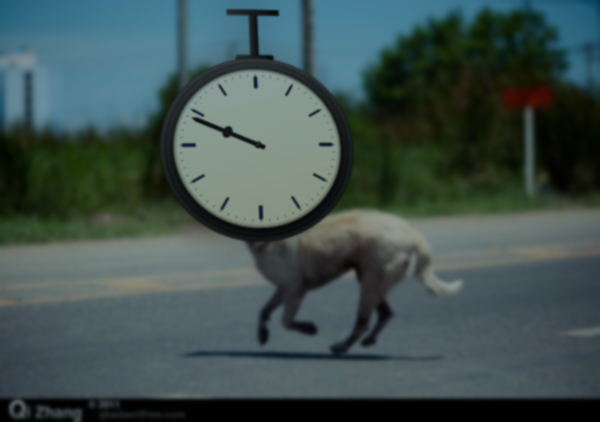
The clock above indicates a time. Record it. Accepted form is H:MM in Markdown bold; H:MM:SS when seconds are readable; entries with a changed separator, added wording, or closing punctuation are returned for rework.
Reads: **9:49**
